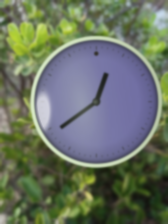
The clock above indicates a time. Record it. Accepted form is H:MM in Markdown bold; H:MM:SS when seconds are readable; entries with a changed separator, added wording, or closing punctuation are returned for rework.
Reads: **12:39**
